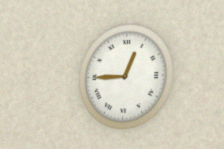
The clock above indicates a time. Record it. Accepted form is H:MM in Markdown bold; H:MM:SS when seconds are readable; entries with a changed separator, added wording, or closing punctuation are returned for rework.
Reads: **12:45**
